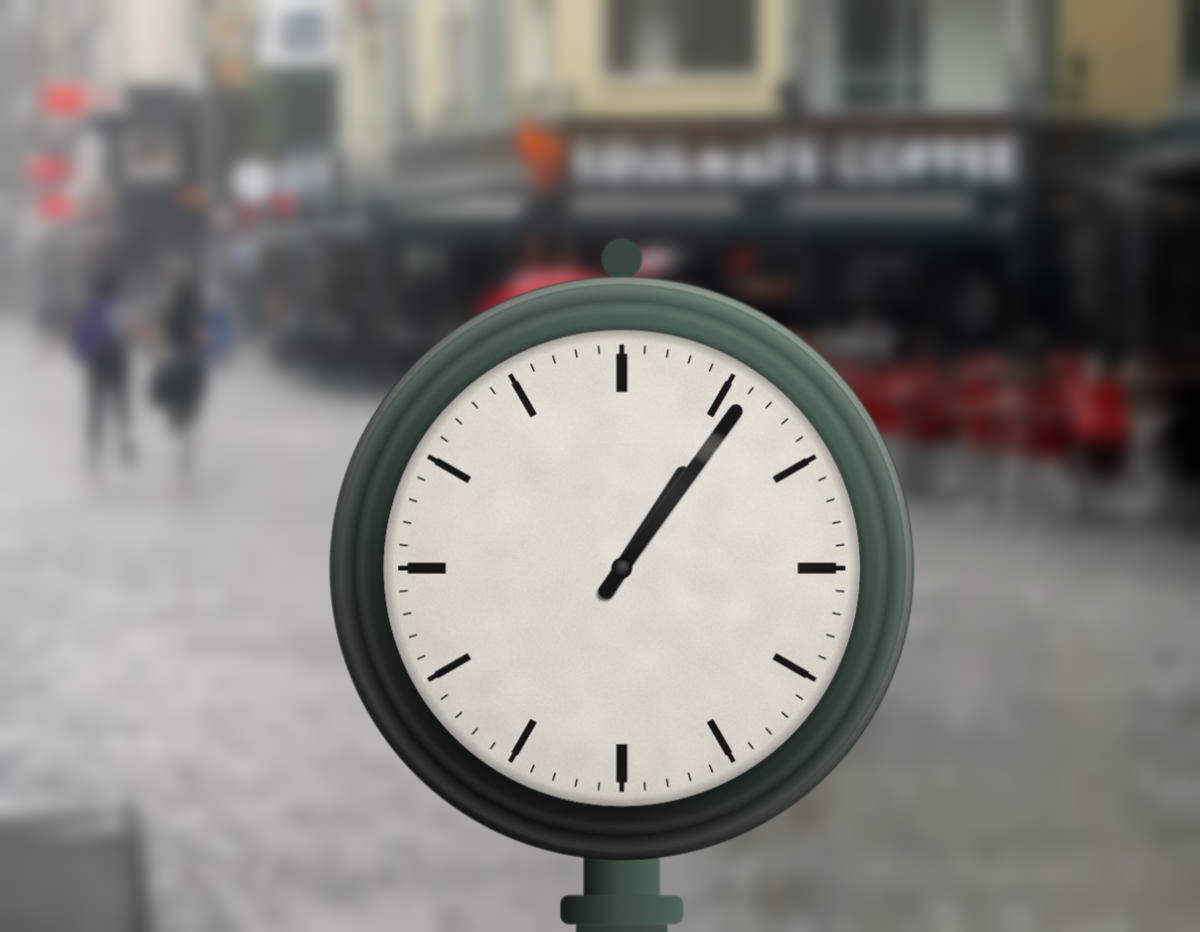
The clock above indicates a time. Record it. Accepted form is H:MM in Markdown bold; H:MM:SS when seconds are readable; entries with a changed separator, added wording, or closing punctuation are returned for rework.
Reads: **1:06**
